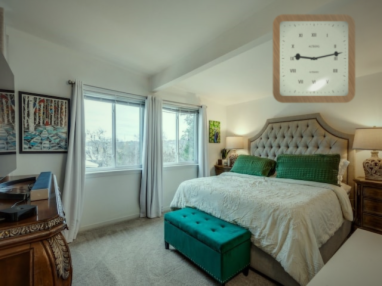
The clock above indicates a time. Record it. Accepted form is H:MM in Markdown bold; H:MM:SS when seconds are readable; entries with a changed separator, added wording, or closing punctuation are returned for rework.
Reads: **9:13**
